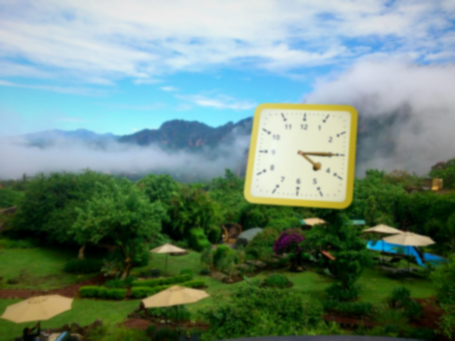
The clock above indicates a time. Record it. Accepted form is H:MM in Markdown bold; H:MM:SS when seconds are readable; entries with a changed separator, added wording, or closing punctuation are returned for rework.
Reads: **4:15**
